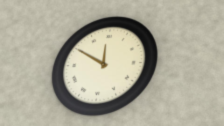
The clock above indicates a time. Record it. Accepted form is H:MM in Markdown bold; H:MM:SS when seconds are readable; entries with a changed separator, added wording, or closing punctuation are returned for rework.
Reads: **11:50**
